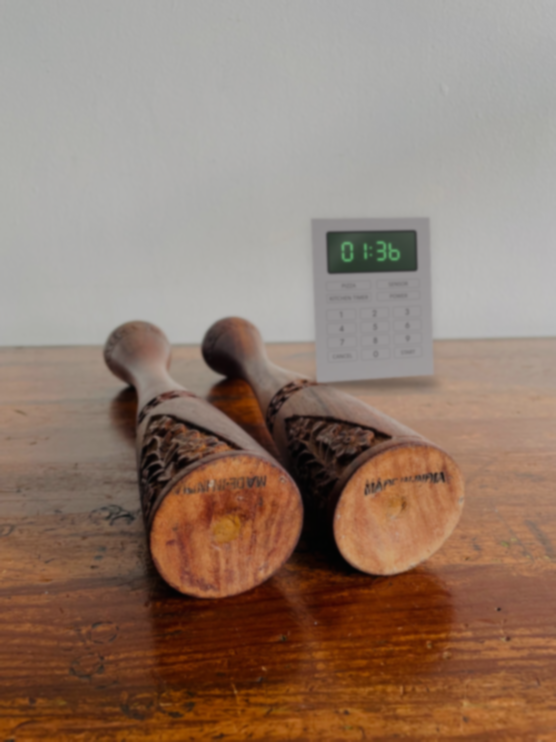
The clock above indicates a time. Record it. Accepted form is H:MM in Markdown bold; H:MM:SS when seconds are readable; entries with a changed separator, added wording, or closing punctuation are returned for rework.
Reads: **1:36**
